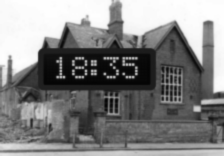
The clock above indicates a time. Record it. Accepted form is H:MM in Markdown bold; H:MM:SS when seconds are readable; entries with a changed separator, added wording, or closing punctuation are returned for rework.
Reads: **18:35**
